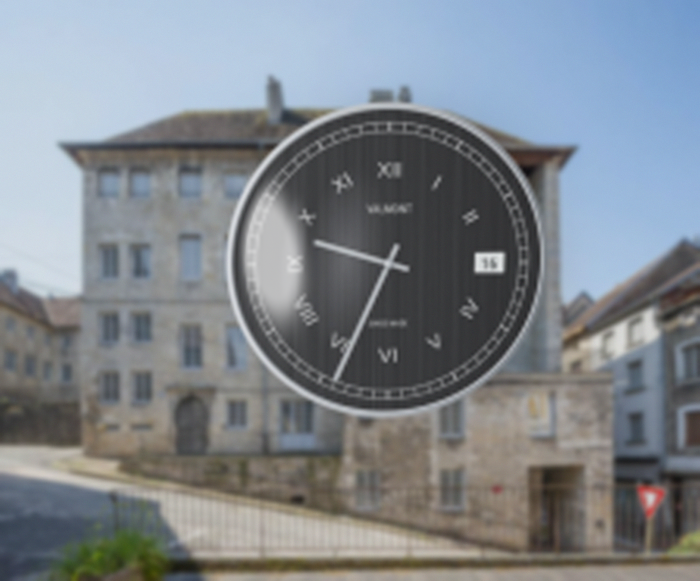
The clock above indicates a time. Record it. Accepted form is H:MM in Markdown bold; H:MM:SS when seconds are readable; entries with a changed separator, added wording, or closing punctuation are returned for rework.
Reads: **9:34**
